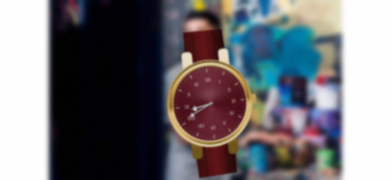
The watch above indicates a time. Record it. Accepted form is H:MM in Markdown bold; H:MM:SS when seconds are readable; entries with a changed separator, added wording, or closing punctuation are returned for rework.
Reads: **8:41**
